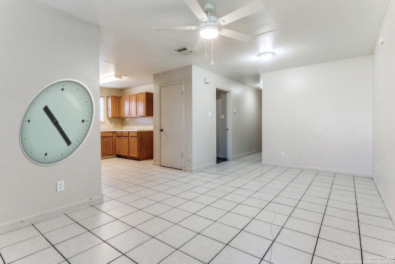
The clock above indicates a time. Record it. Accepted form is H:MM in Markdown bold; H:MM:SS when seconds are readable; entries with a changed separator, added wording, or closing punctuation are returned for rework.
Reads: **10:22**
